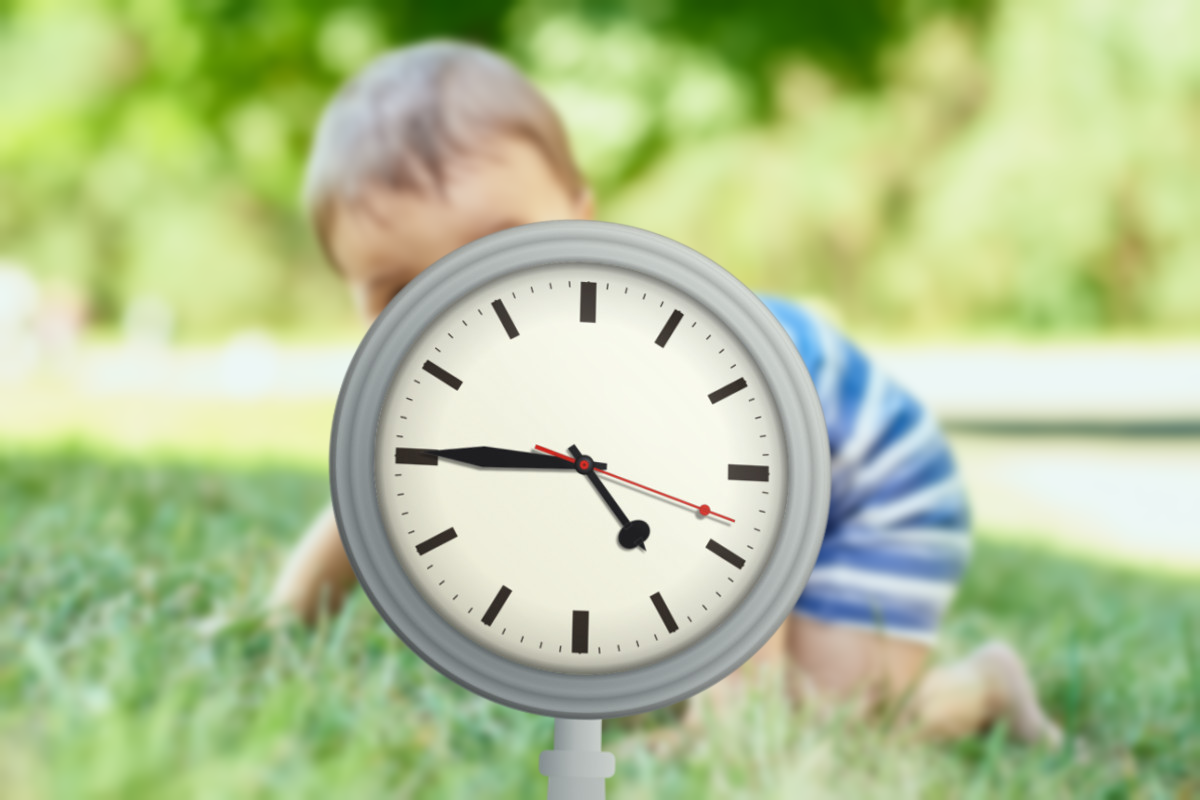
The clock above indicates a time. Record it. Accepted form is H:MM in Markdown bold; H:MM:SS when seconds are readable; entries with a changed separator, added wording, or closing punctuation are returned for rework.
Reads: **4:45:18**
